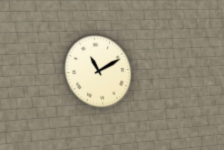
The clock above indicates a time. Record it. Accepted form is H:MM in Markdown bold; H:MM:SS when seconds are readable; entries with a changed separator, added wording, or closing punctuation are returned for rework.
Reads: **11:11**
